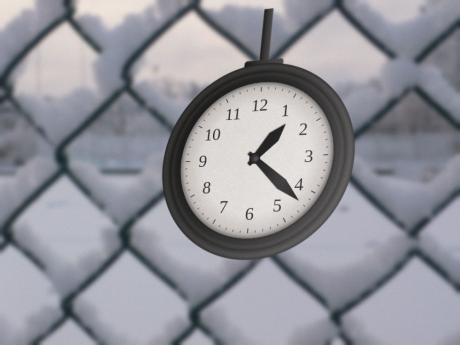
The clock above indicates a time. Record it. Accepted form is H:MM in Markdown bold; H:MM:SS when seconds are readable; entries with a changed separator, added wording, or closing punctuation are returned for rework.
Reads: **1:22**
